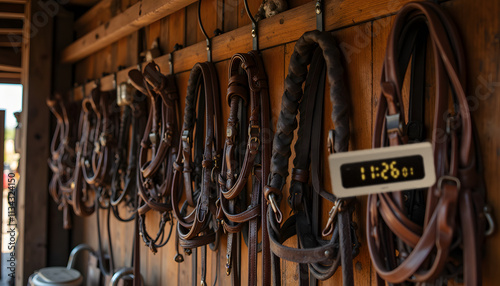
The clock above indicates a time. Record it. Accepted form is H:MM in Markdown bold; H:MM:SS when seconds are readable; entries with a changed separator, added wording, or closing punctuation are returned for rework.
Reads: **11:26**
